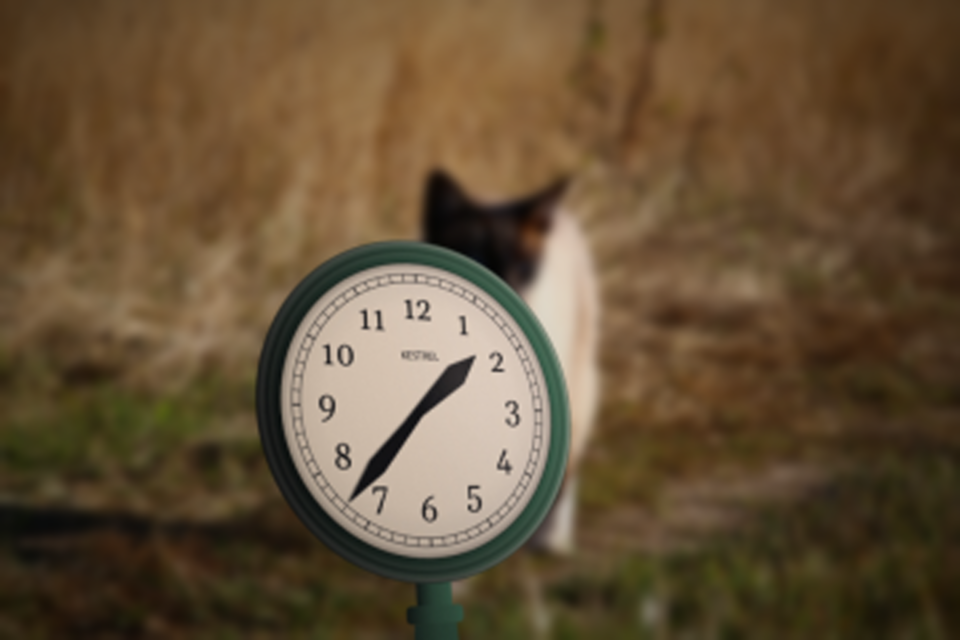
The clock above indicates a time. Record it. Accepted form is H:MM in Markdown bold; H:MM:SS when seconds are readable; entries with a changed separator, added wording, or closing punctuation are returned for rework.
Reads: **1:37**
